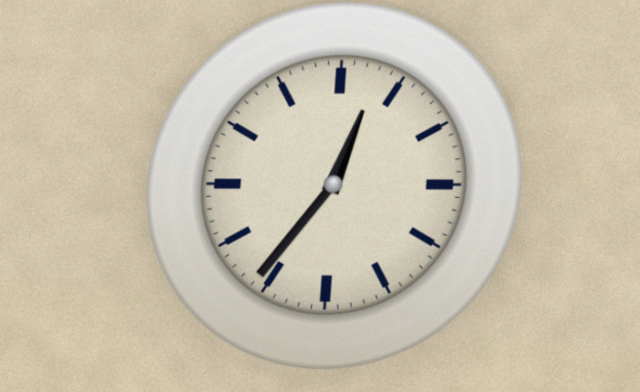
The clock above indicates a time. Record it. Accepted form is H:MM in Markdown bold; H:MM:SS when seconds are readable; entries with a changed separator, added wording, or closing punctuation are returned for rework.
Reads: **12:36**
